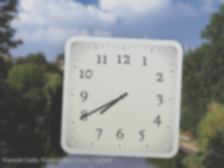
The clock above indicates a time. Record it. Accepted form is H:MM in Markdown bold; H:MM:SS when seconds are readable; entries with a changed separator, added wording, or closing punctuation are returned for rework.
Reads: **7:40**
